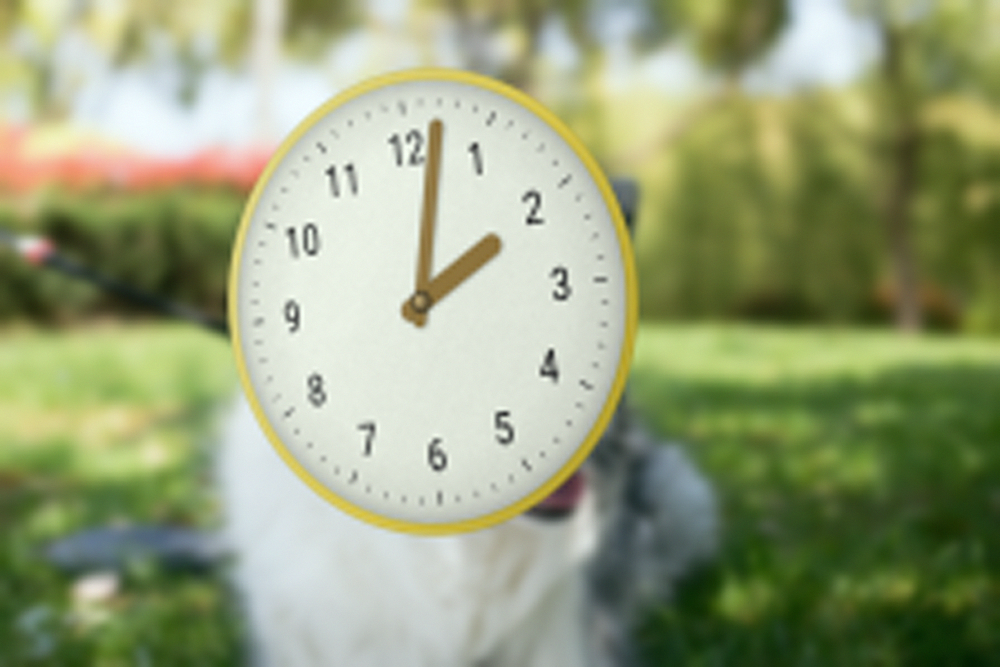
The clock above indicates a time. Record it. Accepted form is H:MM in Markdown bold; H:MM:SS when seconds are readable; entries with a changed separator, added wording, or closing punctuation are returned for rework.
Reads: **2:02**
